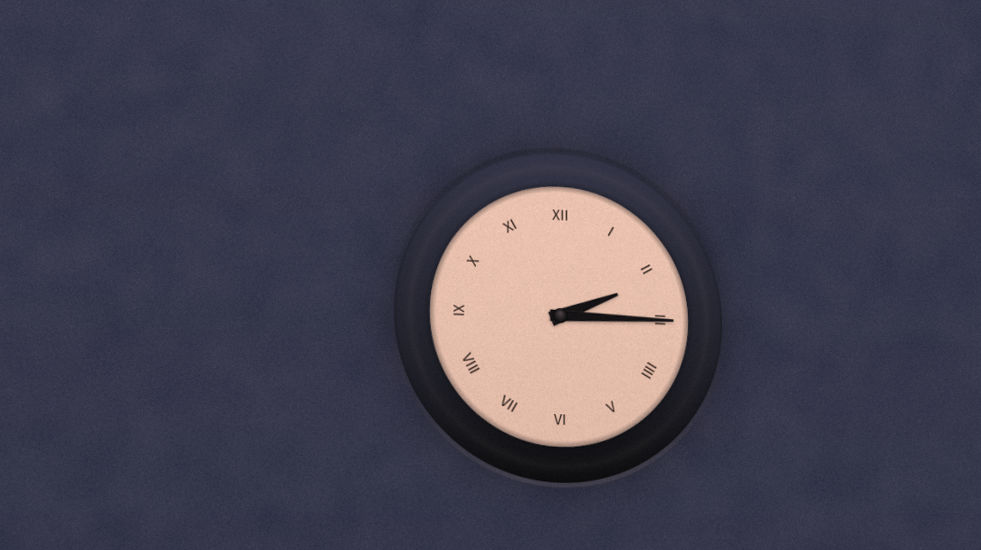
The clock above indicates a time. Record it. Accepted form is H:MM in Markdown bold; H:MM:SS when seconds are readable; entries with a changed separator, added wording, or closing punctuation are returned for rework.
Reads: **2:15**
